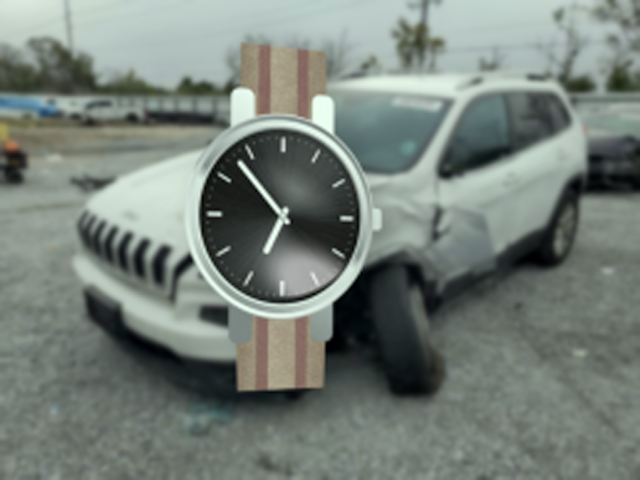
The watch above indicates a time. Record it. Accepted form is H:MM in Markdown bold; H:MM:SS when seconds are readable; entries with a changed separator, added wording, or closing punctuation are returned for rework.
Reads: **6:53**
